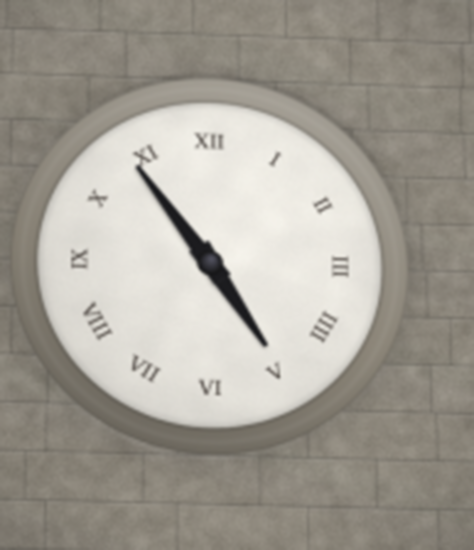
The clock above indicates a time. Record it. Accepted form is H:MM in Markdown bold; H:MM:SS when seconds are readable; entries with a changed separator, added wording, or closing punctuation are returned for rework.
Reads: **4:54**
